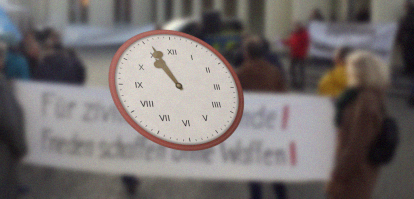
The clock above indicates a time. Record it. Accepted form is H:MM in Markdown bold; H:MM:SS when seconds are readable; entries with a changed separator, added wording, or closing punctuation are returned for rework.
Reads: **10:56**
